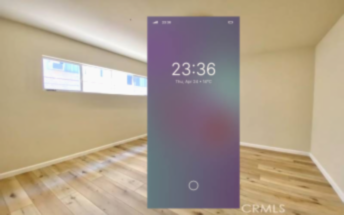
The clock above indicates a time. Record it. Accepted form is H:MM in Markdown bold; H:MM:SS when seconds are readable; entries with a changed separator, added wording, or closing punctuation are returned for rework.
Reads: **23:36**
